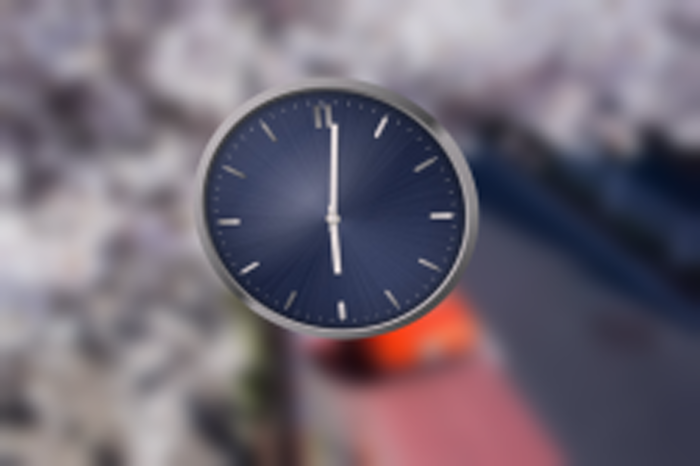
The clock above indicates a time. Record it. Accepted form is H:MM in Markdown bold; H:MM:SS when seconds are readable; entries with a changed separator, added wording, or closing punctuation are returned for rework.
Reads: **6:01**
